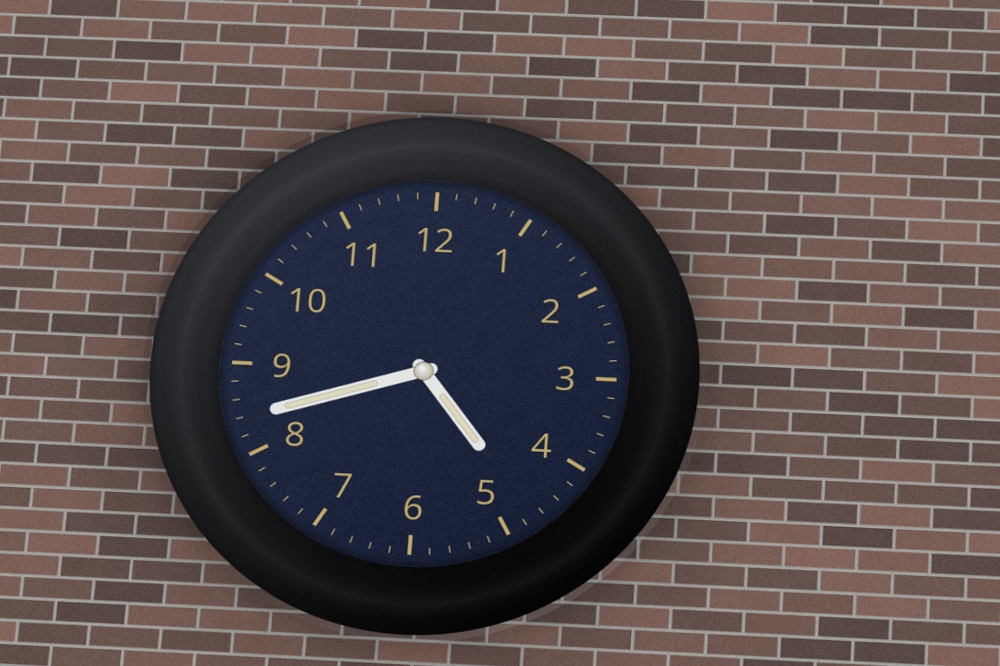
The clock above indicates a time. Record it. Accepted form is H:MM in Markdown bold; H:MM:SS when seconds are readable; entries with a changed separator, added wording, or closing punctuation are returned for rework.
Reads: **4:42**
